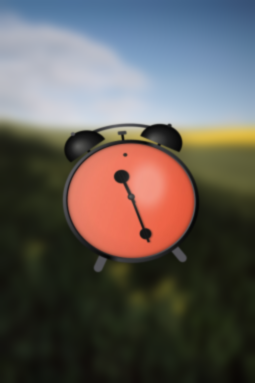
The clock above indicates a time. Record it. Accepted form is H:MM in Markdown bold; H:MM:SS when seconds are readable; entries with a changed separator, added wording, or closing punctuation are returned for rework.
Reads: **11:28**
